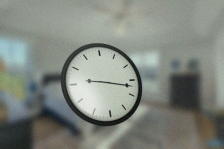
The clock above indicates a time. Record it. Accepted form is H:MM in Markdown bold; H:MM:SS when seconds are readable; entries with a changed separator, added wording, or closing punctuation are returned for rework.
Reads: **9:17**
